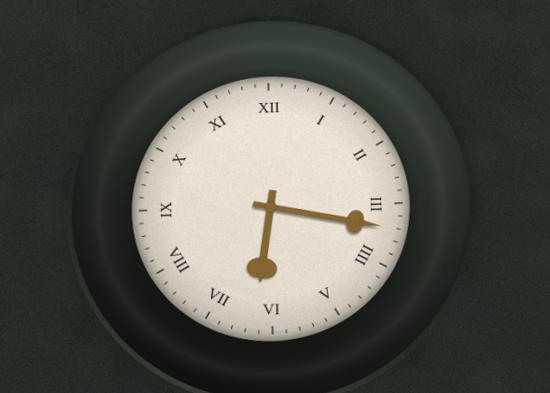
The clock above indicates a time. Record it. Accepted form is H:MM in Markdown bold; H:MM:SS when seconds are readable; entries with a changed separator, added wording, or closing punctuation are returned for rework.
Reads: **6:17**
